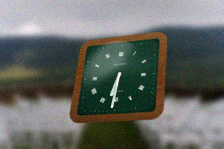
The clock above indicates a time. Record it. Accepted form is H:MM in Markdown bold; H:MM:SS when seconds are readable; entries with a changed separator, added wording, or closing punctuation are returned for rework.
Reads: **6:31**
